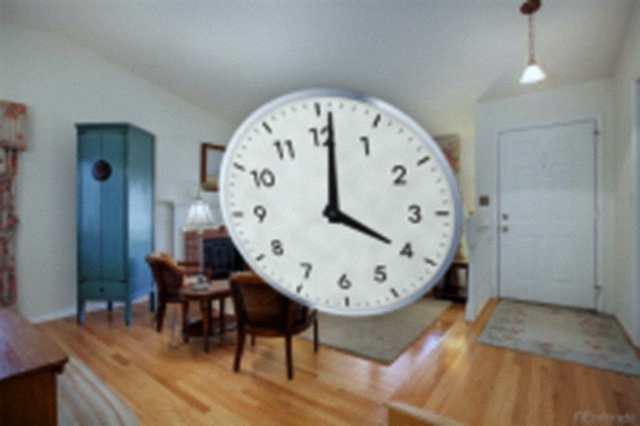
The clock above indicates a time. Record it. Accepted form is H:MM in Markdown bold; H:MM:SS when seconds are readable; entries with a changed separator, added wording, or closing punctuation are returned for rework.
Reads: **4:01**
